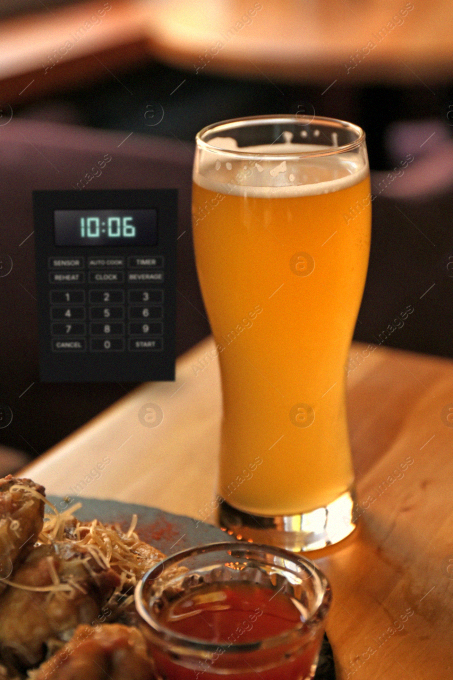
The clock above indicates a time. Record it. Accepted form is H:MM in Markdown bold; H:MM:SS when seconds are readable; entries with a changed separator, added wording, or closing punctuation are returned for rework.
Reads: **10:06**
